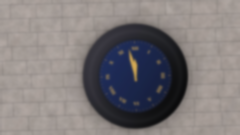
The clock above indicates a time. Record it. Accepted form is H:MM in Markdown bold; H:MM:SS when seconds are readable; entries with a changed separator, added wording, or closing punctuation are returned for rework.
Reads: **11:58**
